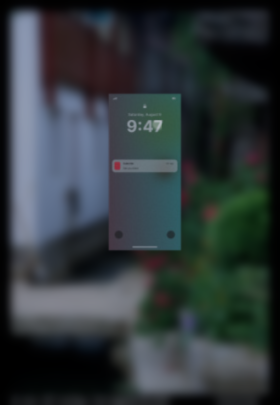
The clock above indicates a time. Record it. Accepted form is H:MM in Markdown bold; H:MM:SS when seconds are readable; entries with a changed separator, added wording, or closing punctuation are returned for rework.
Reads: **9:47**
